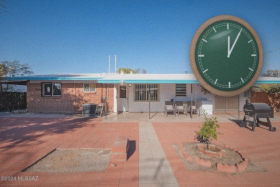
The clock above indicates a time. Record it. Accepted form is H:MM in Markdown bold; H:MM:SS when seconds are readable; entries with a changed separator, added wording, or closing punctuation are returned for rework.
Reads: **12:05**
